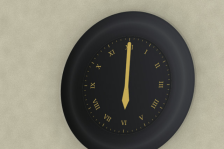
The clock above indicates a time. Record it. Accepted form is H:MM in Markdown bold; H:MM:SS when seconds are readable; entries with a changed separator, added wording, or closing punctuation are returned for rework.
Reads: **6:00**
